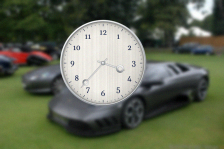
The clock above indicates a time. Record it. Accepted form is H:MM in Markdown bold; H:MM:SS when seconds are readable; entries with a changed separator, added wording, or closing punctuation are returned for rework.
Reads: **3:37**
